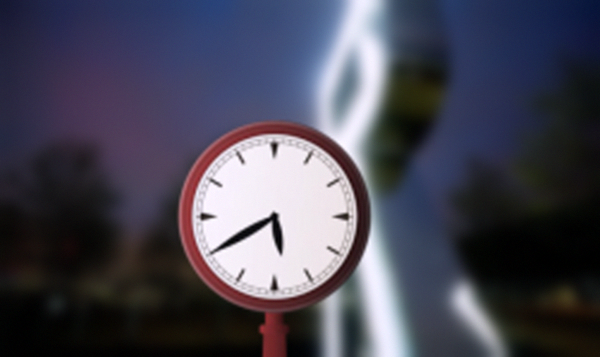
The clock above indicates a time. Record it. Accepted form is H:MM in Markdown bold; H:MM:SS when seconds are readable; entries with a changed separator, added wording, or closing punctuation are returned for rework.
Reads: **5:40**
